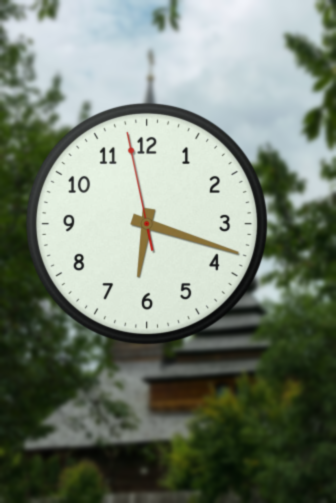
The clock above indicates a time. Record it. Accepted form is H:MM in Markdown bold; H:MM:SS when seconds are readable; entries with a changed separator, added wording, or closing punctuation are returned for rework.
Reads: **6:17:58**
